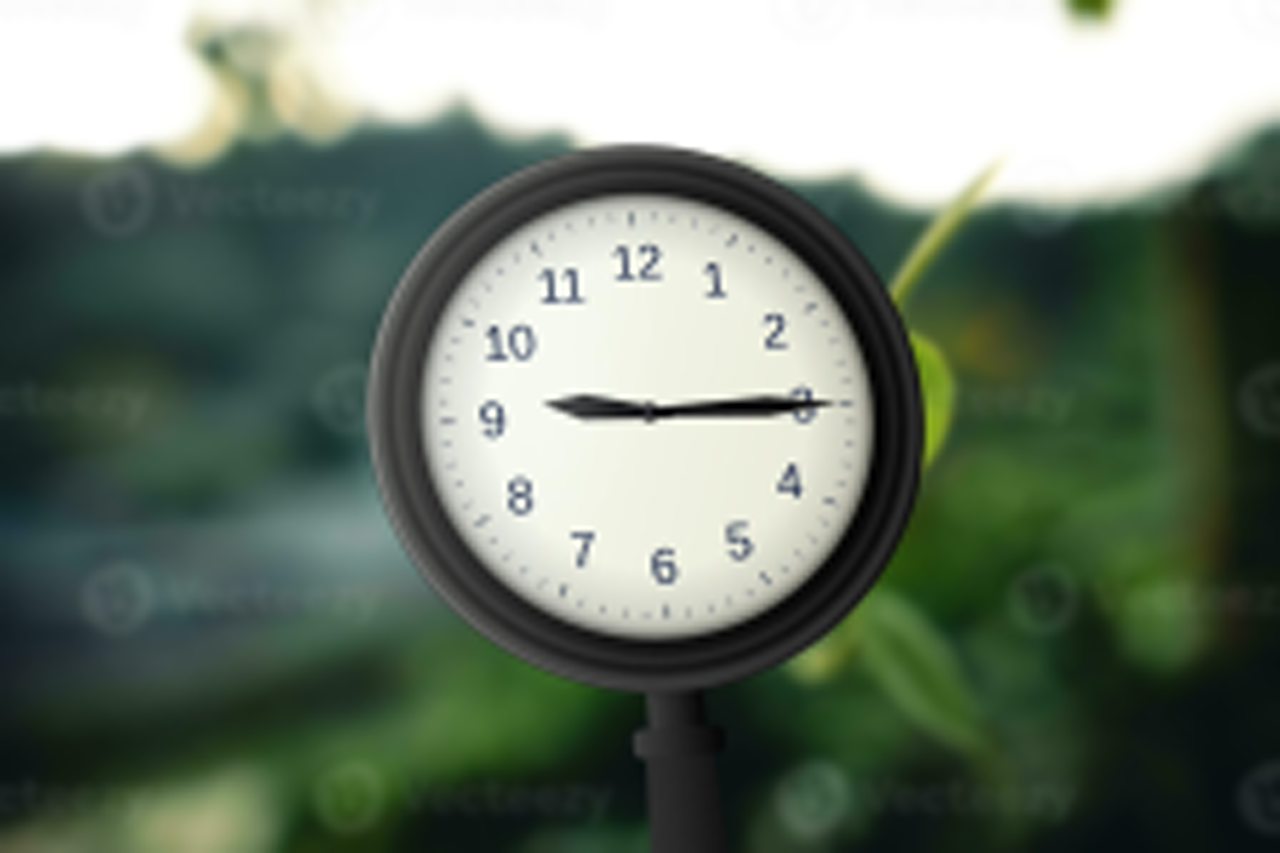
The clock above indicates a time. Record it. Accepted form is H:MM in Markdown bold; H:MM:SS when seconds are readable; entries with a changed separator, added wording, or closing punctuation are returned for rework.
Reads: **9:15**
